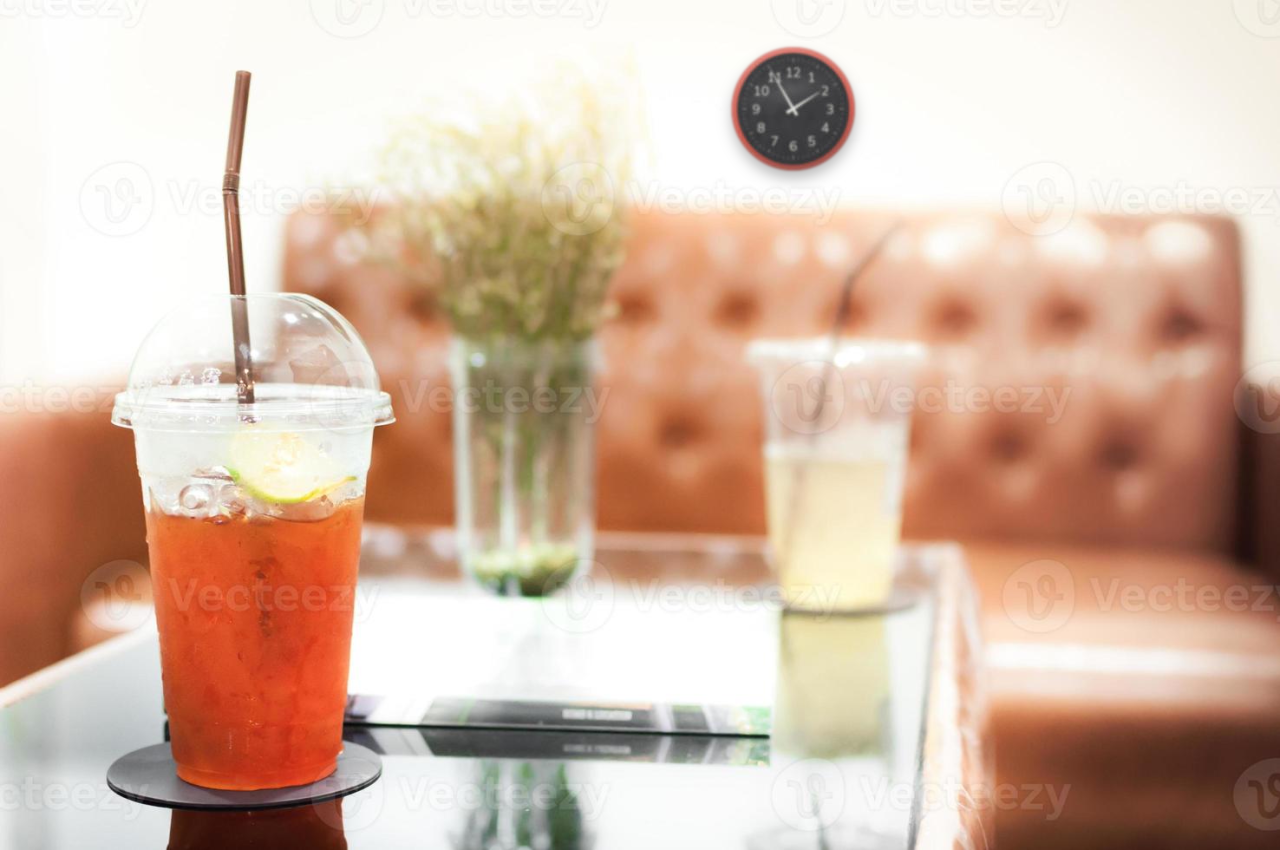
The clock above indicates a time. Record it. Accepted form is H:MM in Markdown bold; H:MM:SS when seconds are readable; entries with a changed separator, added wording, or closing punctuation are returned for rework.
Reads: **1:55**
